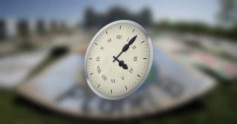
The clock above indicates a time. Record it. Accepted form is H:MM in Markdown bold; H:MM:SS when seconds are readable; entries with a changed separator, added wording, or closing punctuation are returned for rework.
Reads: **4:07**
